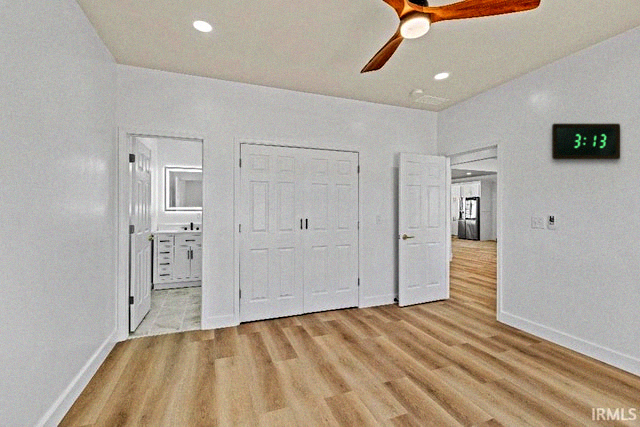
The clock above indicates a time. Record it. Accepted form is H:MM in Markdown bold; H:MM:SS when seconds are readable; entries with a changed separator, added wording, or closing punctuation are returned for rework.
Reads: **3:13**
